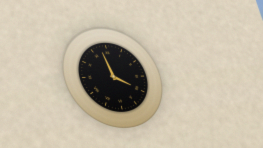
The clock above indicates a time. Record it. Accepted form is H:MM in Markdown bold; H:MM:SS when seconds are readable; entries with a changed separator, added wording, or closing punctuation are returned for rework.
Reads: **3:58**
